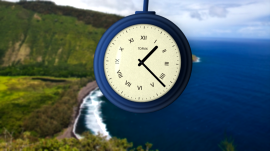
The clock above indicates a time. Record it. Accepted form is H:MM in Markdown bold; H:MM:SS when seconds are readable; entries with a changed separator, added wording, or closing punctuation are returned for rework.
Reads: **1:22**
